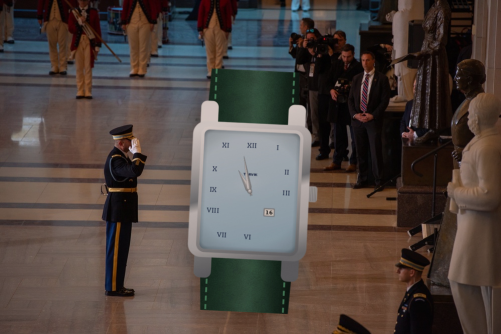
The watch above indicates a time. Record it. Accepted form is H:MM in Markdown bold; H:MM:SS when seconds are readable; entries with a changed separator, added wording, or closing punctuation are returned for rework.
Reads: **10:58**
